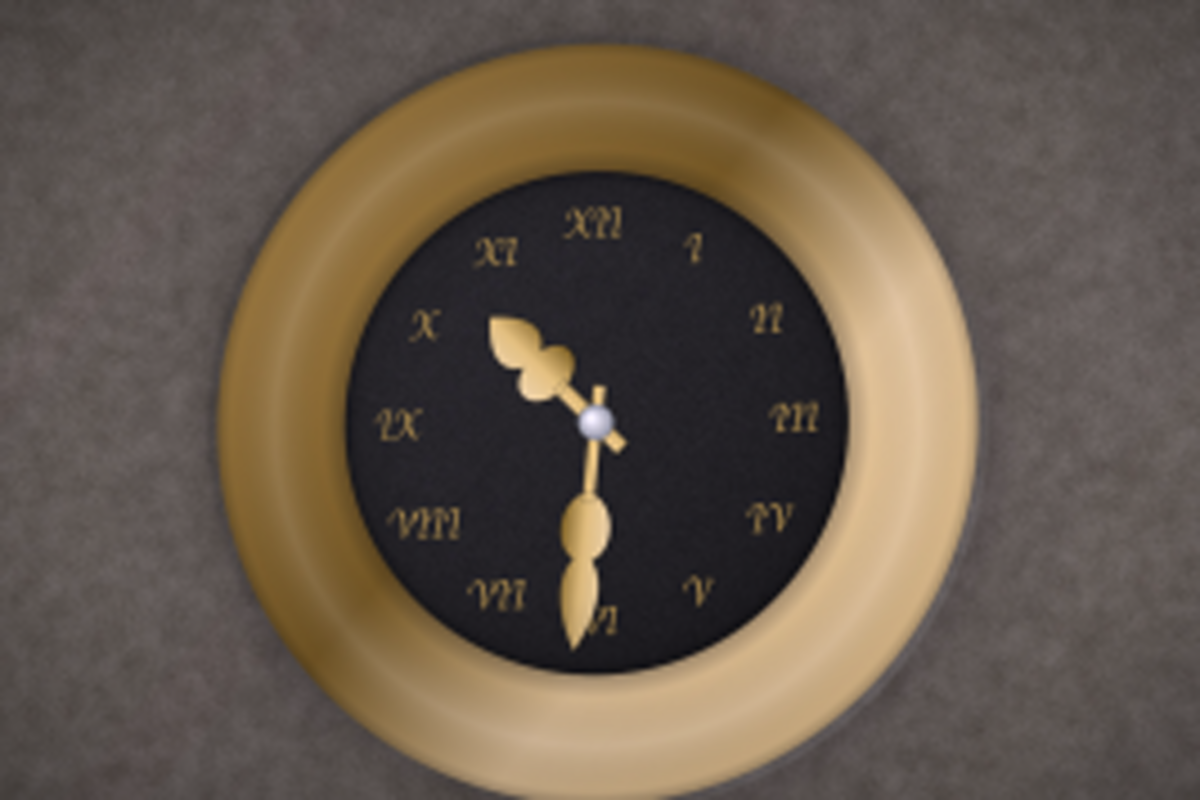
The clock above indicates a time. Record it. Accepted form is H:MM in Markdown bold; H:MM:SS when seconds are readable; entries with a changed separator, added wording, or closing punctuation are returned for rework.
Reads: **10:31**
